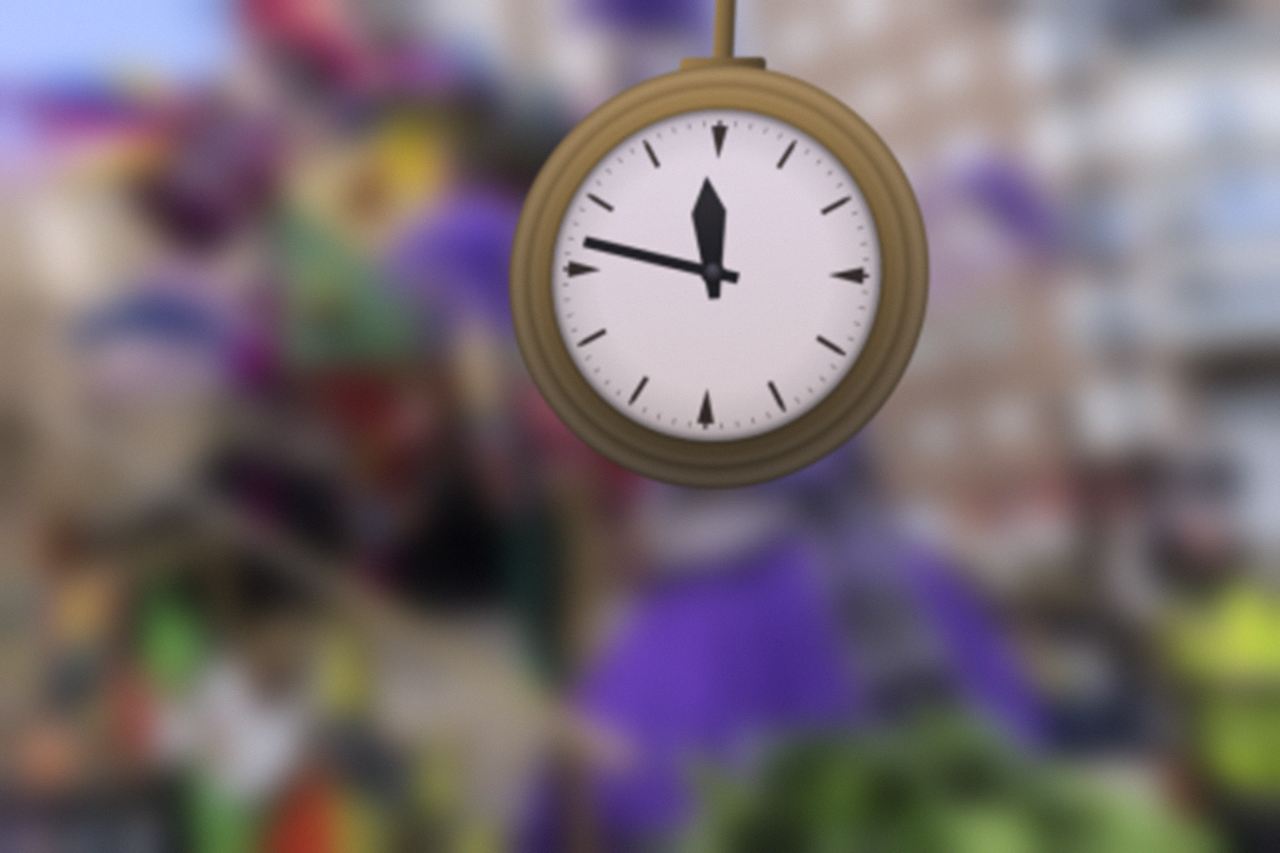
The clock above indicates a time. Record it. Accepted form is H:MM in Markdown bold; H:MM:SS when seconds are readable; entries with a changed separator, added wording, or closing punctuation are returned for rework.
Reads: **11:47**
